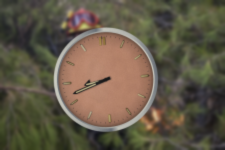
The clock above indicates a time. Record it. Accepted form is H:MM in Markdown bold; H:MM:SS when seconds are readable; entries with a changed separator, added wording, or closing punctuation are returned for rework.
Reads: **8:42**
